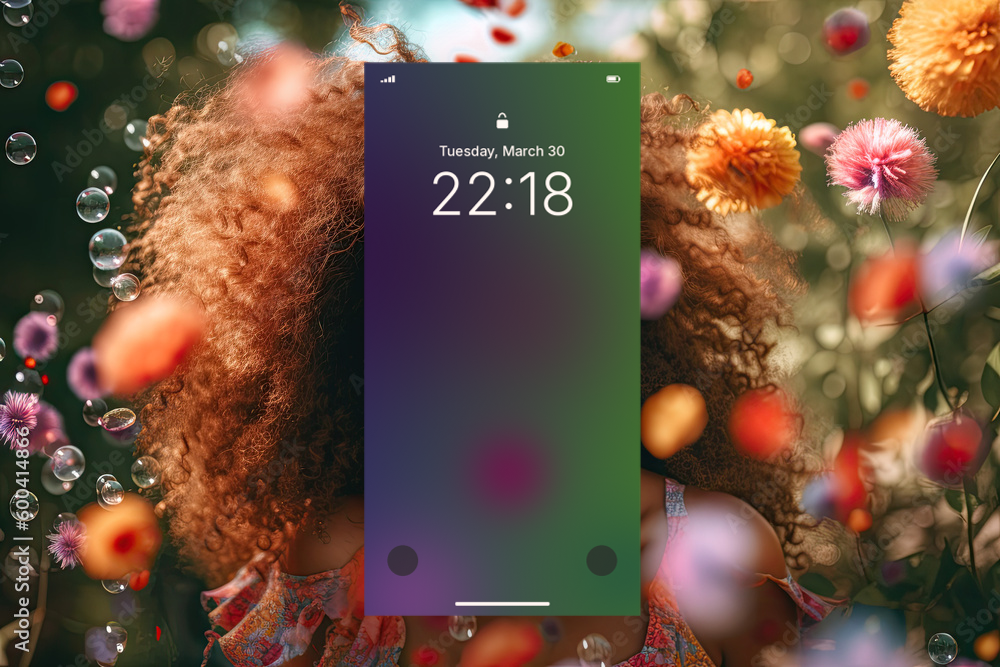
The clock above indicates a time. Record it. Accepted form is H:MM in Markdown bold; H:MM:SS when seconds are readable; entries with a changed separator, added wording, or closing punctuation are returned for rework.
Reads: **22:18**
